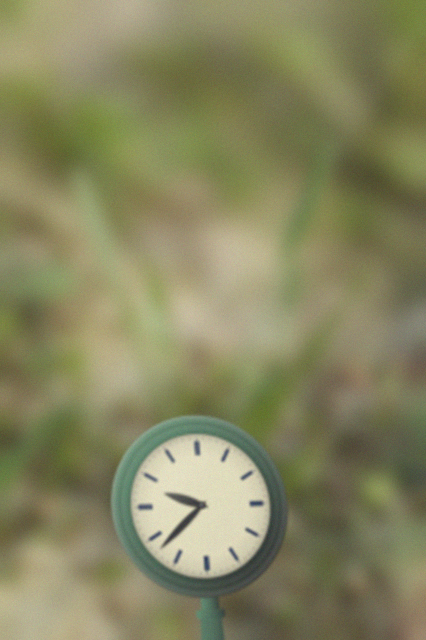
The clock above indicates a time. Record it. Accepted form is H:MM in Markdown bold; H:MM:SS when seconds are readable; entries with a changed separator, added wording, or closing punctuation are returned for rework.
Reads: **9:38**
